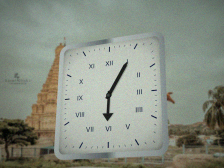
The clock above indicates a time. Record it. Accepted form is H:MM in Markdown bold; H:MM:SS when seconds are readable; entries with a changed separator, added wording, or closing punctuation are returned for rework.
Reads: **6:05**
